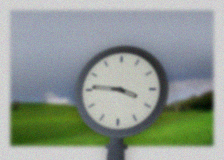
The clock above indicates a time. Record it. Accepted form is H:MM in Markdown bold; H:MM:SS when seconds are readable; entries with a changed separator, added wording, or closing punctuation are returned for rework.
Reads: **3:46**
